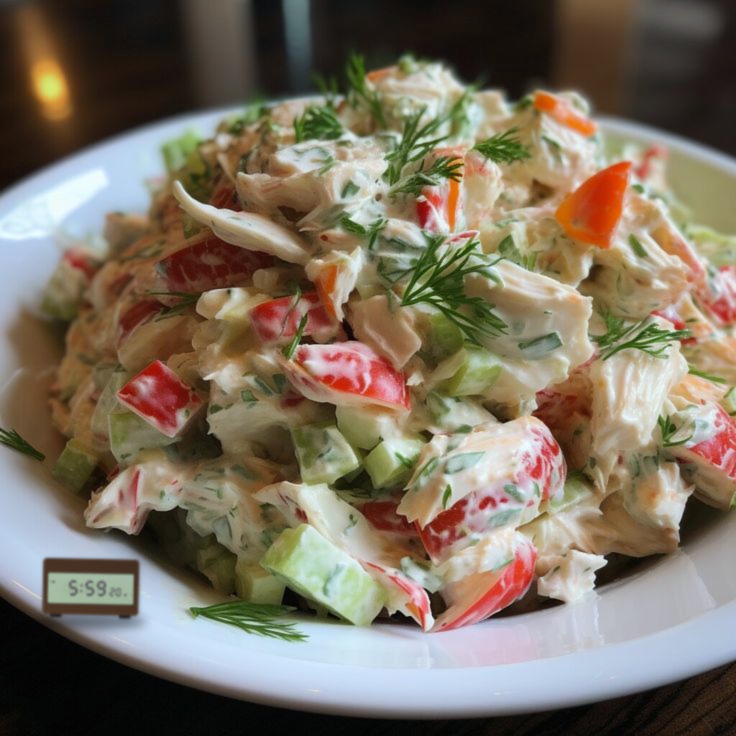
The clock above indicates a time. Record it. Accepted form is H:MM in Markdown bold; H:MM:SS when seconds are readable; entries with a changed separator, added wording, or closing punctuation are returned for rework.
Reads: **5:59**
